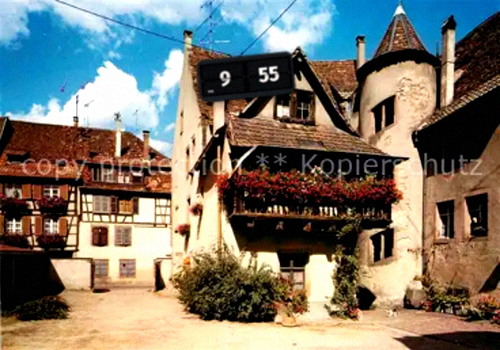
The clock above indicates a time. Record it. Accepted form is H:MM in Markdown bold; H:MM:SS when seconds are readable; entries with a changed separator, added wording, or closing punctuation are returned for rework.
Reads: **9:55**
